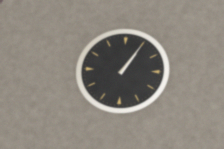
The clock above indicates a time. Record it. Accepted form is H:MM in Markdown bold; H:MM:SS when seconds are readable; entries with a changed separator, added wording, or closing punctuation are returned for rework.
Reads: **1:05**
